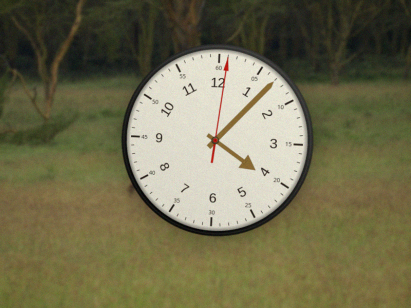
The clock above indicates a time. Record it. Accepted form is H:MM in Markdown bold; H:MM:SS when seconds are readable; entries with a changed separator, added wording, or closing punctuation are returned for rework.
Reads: **4:07:01**
